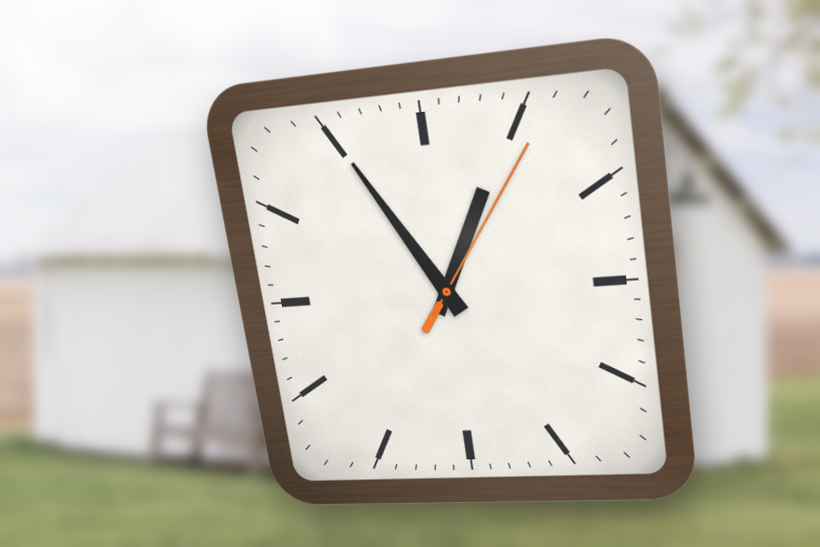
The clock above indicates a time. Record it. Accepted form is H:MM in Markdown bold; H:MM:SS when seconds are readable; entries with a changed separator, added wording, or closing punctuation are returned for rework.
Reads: **12:55:06**
